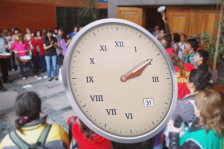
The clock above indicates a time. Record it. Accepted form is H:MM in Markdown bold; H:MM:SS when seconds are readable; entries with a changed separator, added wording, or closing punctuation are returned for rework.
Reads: **2:10**
